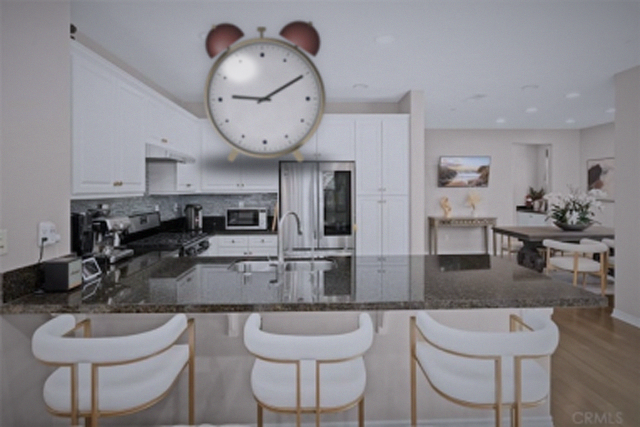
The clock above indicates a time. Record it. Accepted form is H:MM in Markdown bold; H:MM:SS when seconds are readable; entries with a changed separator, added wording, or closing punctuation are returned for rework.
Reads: **9:10**
